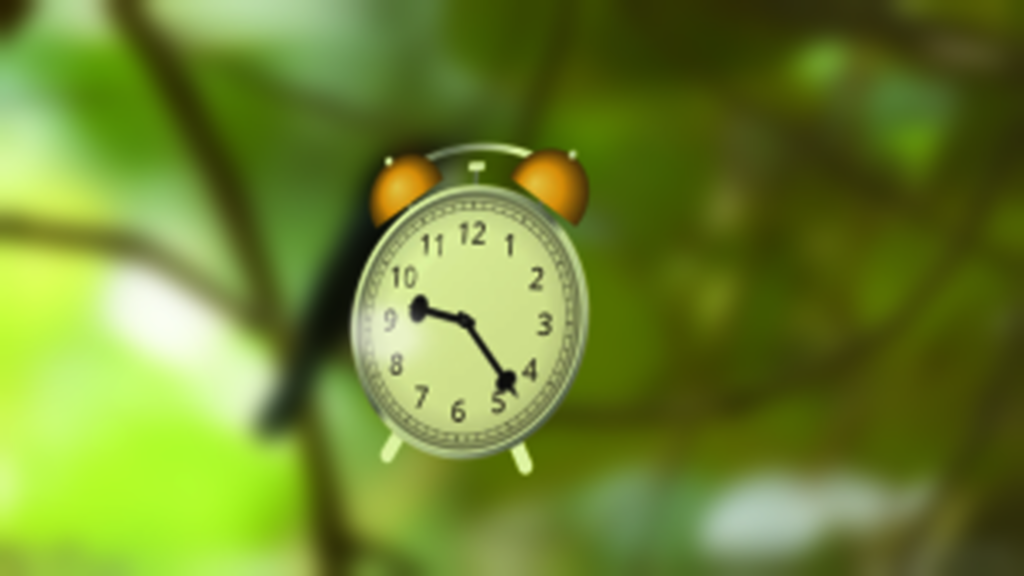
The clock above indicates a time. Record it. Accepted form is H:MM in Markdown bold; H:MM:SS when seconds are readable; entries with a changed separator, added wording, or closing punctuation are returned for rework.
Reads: **9:23**
